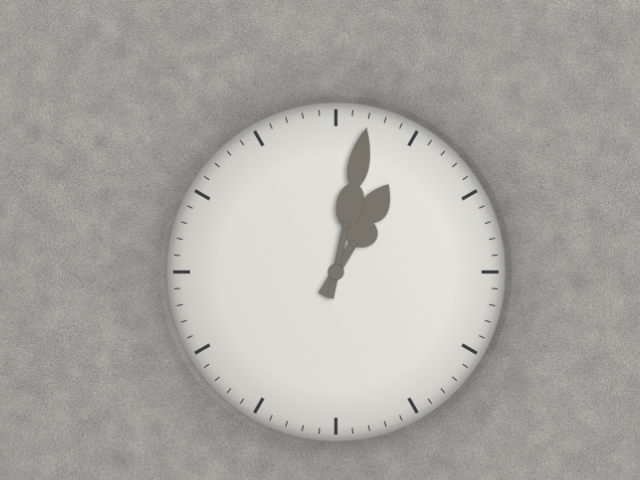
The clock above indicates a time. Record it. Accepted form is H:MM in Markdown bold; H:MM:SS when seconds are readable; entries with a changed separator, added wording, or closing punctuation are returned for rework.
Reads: **1:02**
